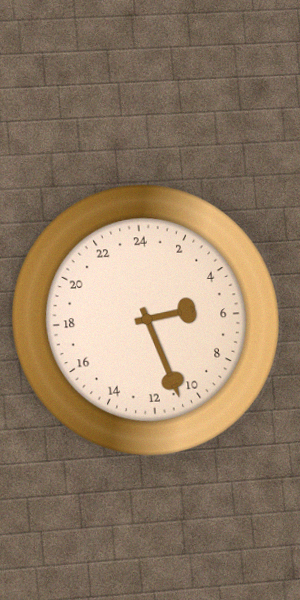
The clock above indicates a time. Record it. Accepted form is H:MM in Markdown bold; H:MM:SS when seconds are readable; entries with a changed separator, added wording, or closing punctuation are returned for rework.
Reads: **5:27**
